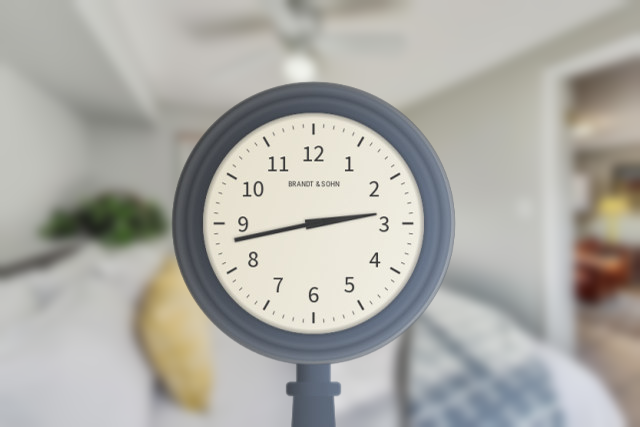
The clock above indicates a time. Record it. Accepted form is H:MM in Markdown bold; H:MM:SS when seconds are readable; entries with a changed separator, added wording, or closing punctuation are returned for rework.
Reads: **2:43**
